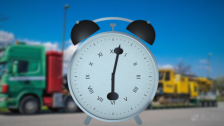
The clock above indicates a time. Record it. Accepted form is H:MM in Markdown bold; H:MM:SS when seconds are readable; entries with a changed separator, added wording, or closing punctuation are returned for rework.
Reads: **6:02**
